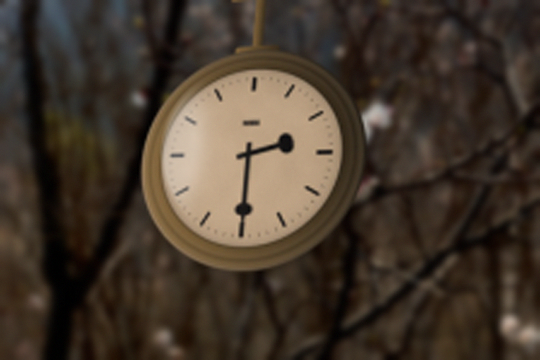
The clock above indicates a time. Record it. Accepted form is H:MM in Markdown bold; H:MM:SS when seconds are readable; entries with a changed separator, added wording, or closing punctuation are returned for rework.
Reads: **2:30**
